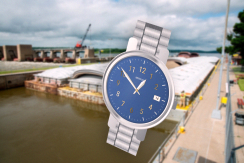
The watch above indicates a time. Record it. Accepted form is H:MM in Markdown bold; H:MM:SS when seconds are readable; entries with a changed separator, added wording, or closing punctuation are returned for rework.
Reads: **12:51**
